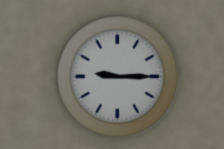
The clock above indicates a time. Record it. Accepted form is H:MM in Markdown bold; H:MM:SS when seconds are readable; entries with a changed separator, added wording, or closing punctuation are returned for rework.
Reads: **9:15**
